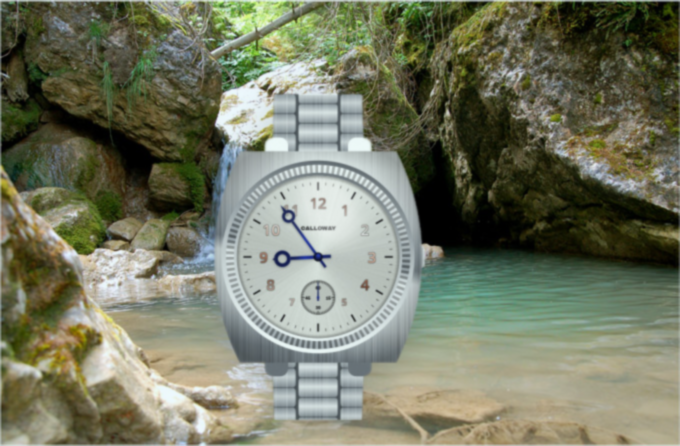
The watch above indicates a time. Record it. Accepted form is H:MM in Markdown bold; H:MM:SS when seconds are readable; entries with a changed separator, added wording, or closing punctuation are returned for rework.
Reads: **8:54**
